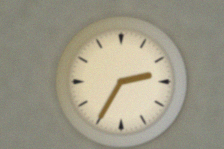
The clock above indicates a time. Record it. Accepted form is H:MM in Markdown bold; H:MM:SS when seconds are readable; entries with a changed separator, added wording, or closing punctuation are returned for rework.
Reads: **2:35**
